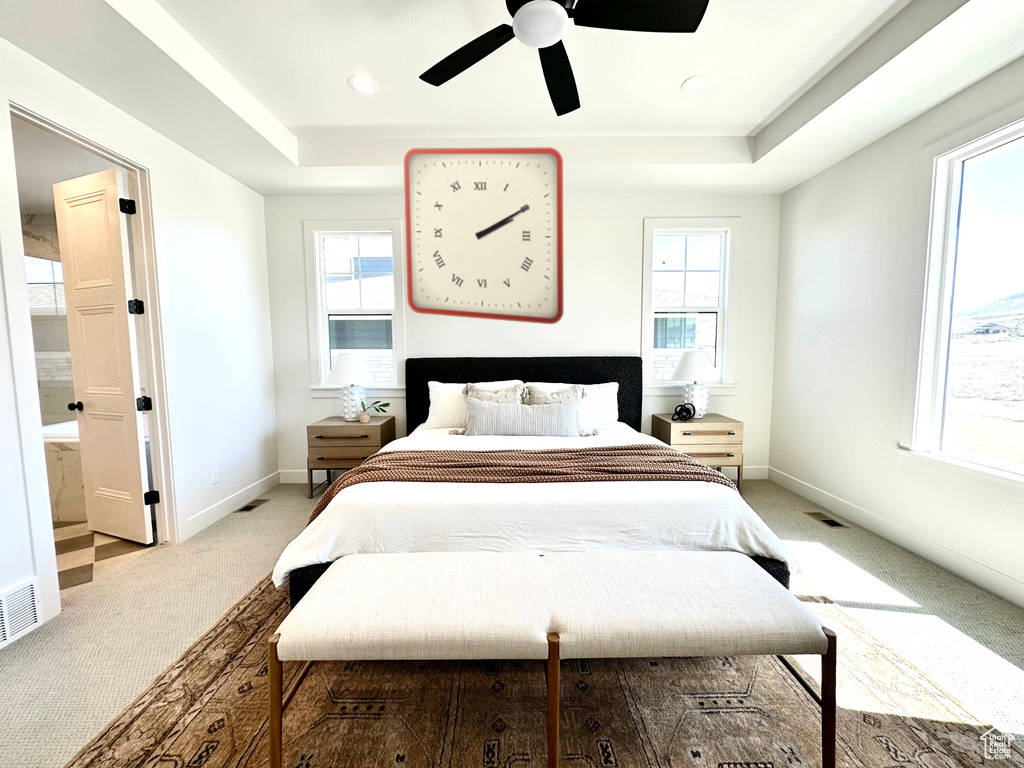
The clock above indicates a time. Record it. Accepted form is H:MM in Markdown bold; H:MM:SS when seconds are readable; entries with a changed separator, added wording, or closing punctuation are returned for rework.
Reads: **2:10**
